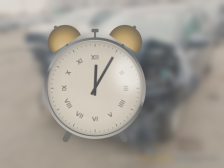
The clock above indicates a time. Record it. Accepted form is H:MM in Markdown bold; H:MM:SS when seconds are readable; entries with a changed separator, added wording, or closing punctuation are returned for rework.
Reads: **12:05**
